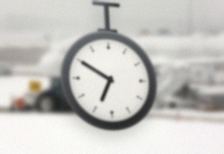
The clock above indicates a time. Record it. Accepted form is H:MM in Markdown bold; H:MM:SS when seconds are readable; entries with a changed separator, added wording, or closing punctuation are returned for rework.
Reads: **6:50**
